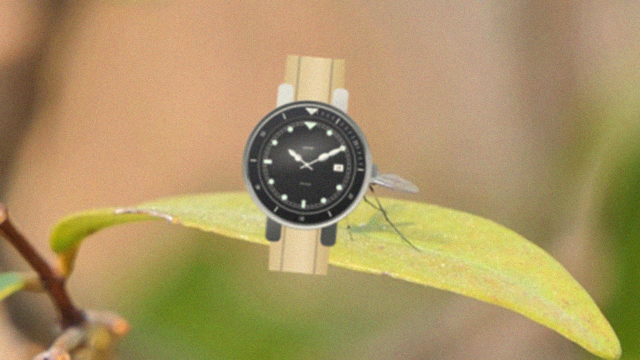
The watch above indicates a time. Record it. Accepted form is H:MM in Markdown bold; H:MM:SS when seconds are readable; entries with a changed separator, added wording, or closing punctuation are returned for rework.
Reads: **10:10**
